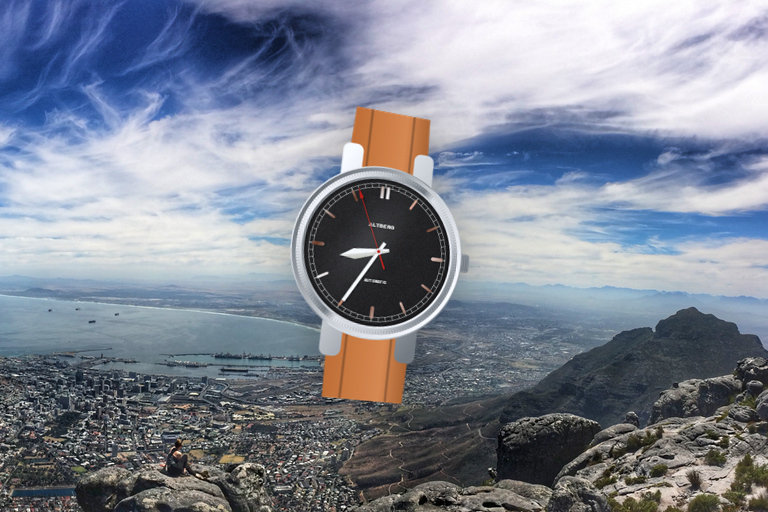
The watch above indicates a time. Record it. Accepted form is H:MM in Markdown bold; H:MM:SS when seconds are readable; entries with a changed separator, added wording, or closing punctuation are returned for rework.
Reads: **8:34:56**
